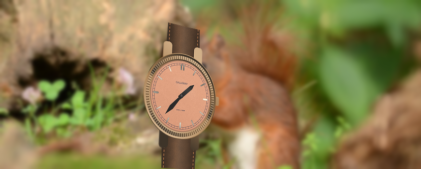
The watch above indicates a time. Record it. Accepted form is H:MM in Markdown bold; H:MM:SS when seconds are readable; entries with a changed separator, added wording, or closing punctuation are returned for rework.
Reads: **1:37**
